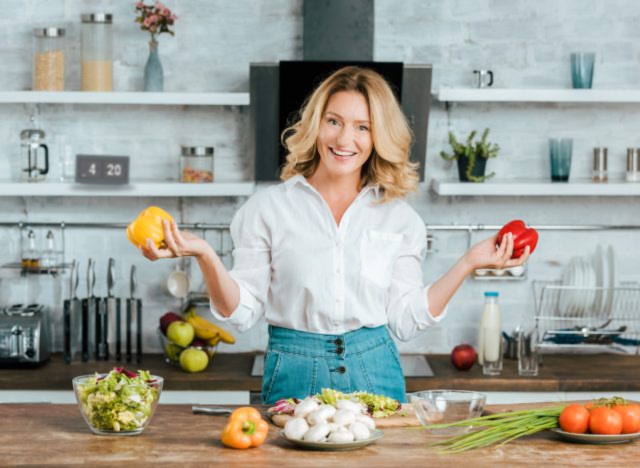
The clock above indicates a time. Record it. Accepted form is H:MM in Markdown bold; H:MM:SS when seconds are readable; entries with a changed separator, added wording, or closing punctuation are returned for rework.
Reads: **4:20**
